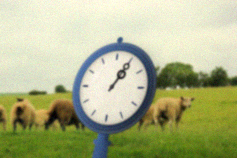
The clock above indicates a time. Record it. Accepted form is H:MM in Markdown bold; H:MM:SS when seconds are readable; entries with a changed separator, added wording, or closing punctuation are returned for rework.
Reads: **1:05**
